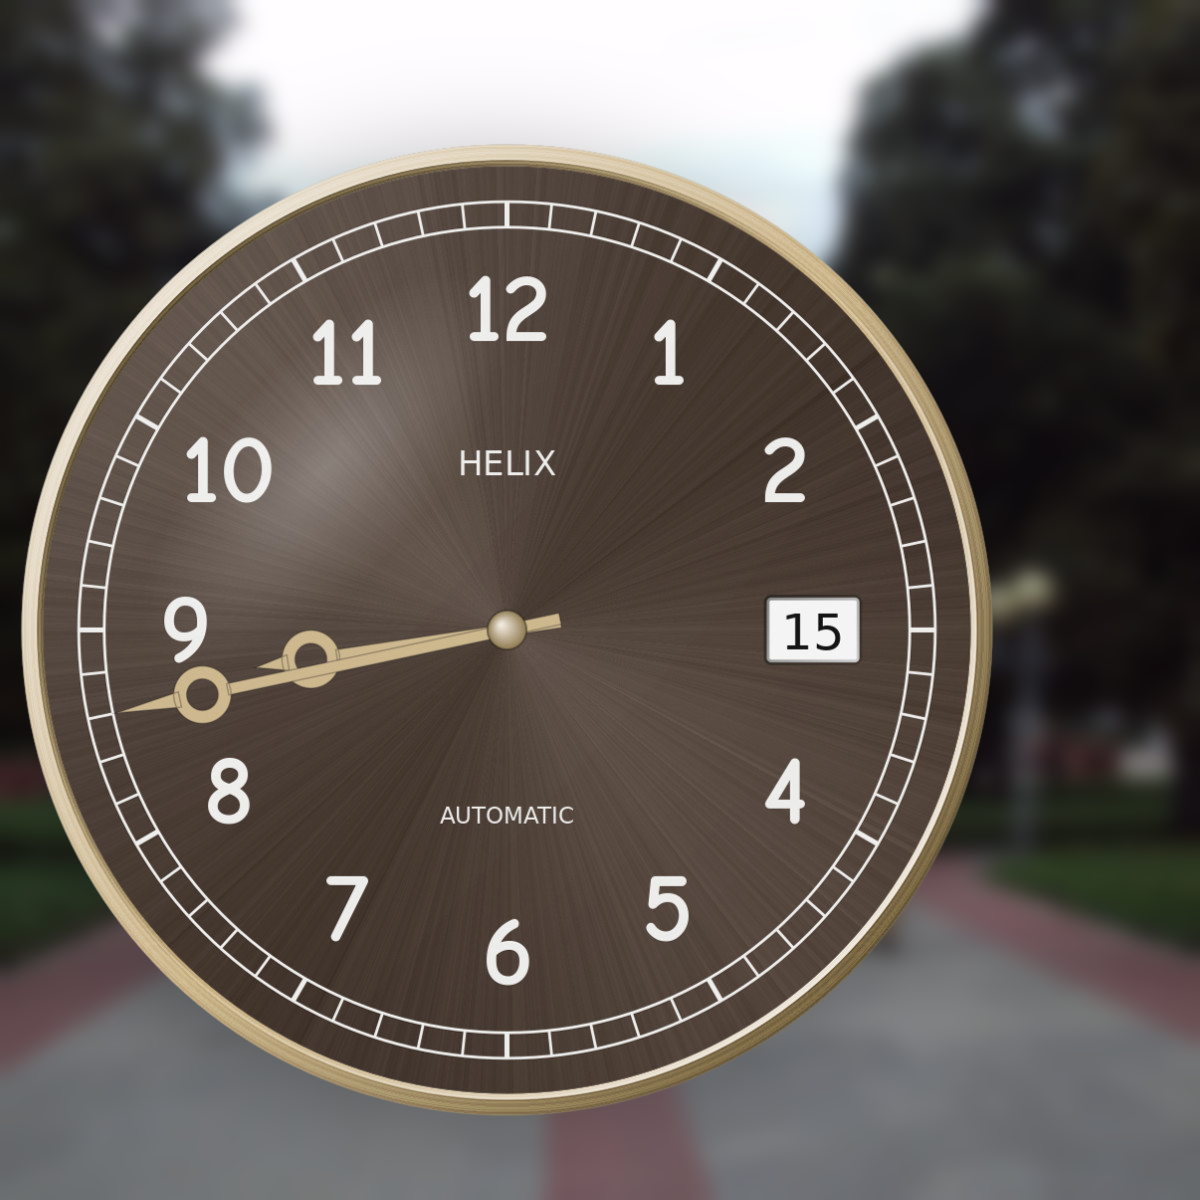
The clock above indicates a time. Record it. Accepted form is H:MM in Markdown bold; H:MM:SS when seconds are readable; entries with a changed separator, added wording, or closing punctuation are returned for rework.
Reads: **8:43**
